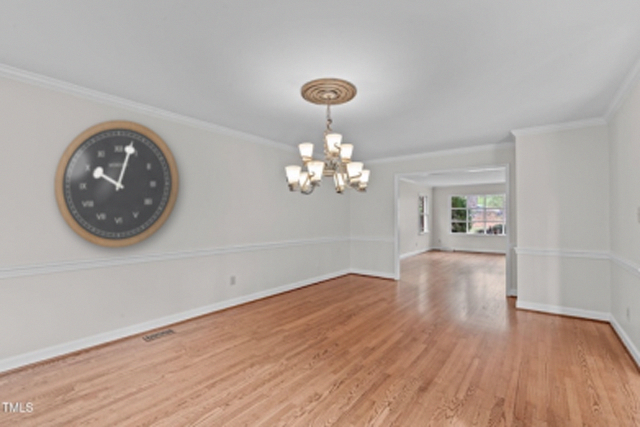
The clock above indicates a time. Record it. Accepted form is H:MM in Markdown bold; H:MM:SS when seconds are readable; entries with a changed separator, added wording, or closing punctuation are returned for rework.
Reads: **10:03**
